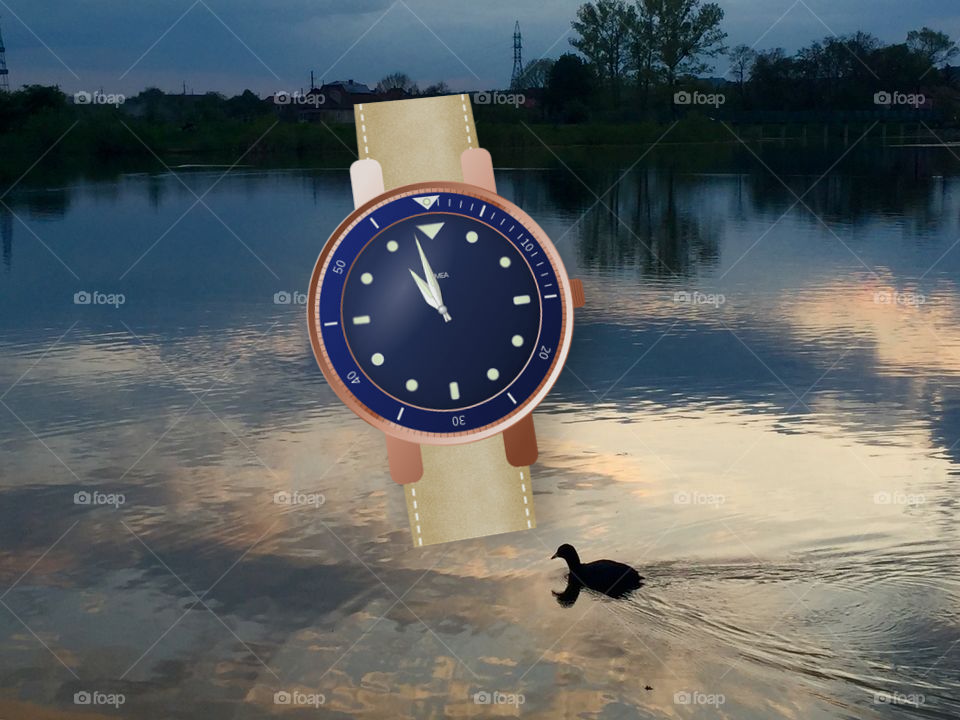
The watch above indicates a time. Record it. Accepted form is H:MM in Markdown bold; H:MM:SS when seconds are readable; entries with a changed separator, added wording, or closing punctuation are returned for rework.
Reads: **10:58**
